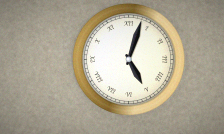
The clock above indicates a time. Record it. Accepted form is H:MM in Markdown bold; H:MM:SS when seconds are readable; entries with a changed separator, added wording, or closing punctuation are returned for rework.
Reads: **5:03**
